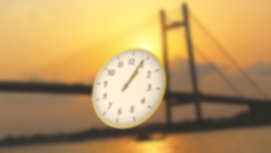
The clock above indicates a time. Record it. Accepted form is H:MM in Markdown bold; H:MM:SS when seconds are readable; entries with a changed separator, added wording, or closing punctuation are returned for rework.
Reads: **1:04**
